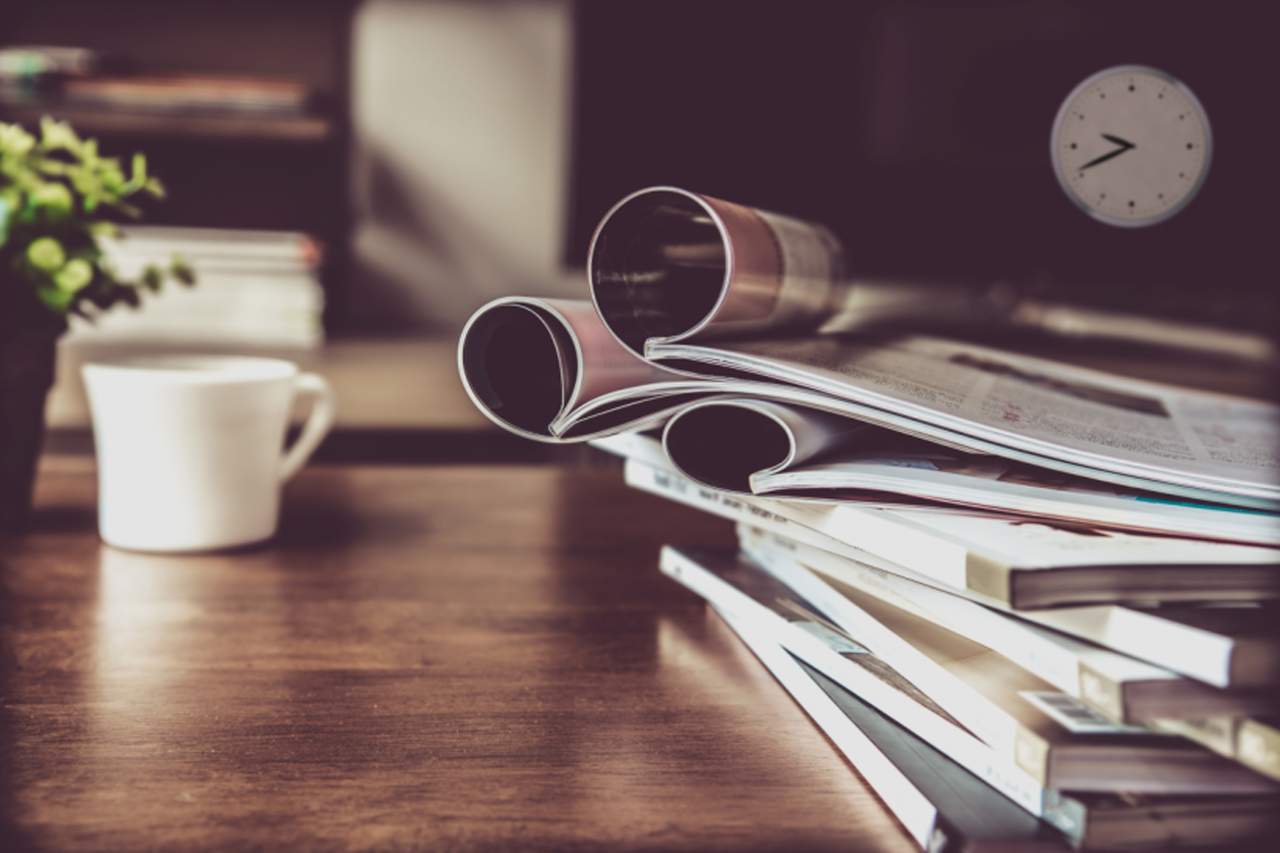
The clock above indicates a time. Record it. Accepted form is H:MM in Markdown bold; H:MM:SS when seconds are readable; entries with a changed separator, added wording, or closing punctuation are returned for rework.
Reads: **9:41**
